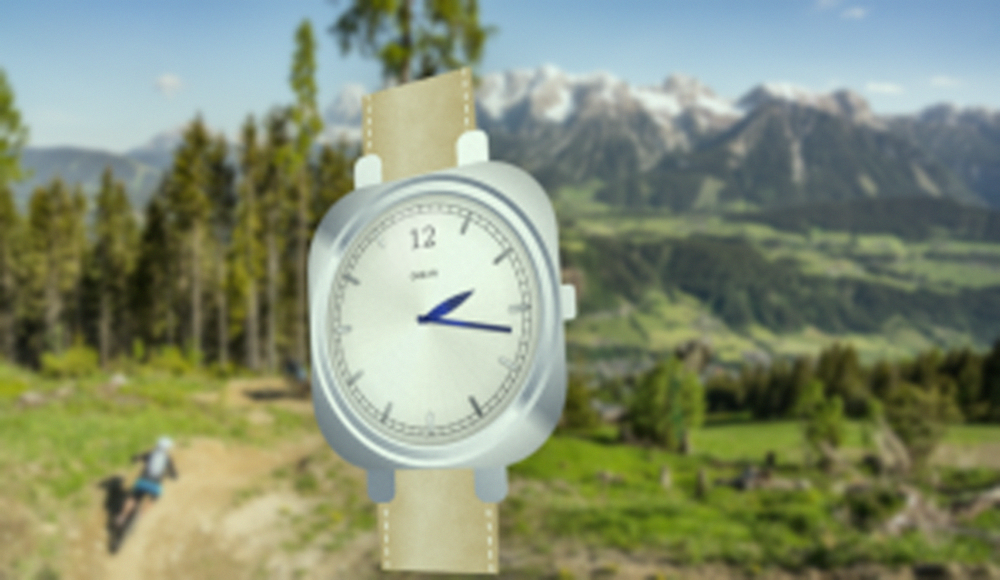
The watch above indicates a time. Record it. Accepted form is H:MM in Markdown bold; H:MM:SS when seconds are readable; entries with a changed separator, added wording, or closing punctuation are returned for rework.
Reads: **2:17**
